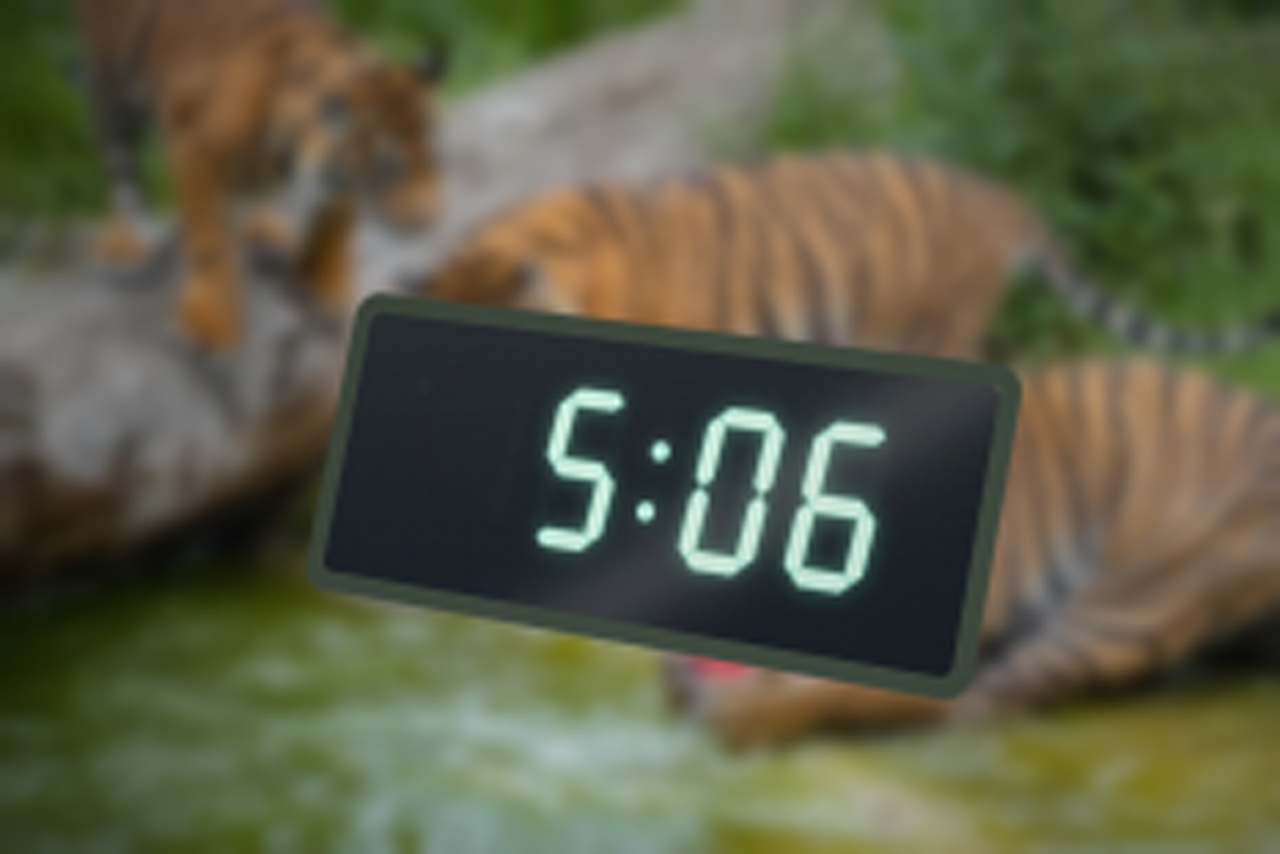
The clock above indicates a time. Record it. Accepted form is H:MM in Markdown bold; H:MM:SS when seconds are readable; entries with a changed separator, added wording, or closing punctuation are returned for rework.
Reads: **5:06**
